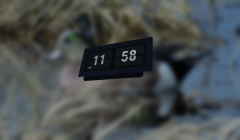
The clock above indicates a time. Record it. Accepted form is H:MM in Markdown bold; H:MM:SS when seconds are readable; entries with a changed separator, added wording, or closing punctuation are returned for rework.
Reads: **11:58**
